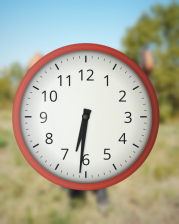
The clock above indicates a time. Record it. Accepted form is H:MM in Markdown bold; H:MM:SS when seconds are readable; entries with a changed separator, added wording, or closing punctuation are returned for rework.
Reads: **6:31**
